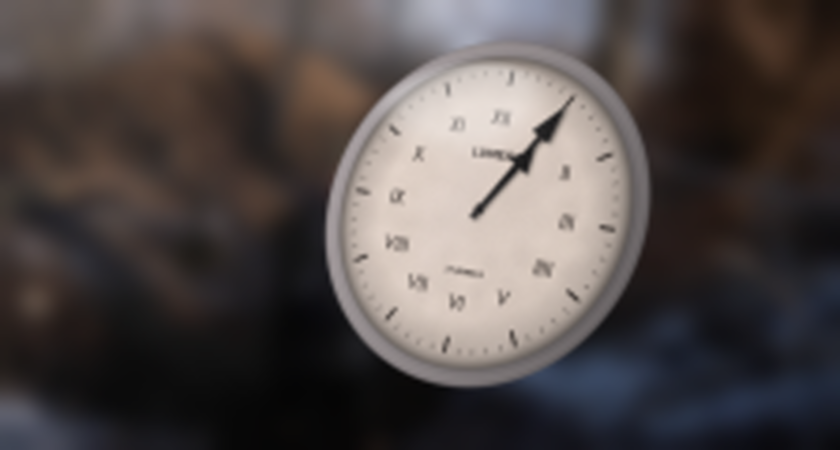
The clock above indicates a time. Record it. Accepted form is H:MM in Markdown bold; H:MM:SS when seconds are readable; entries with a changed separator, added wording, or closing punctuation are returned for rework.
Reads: **1:05**
